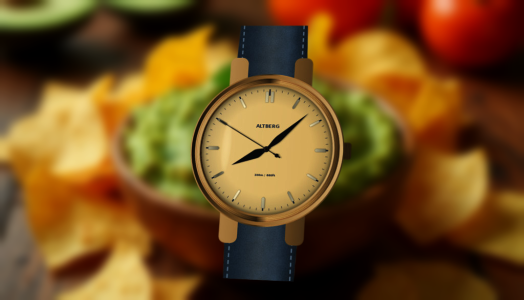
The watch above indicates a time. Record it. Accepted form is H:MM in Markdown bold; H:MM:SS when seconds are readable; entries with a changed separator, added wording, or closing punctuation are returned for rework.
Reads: **8:07:50**
